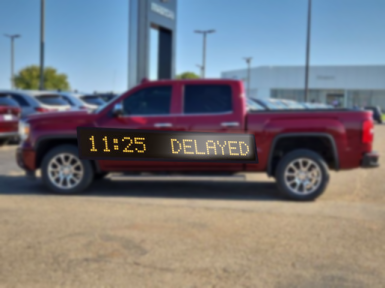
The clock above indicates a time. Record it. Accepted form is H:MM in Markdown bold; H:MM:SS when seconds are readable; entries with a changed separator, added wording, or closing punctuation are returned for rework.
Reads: **11:25**
